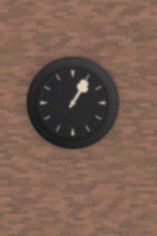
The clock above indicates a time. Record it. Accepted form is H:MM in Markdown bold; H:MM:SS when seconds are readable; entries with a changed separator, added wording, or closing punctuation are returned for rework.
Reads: **1:05**
